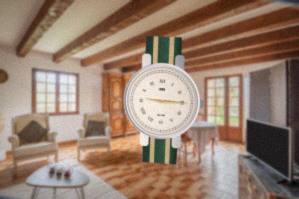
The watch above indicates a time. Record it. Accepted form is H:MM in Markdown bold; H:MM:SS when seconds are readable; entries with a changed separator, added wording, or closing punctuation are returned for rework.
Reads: **9:15**
